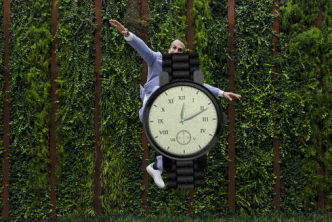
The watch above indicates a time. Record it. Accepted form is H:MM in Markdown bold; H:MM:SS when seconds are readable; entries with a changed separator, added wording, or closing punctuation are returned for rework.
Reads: **12:11**
